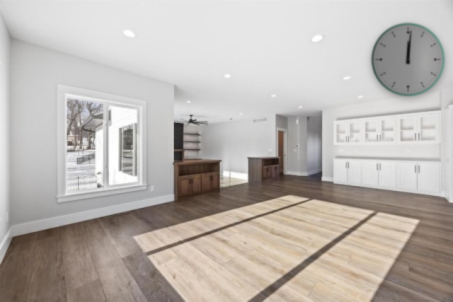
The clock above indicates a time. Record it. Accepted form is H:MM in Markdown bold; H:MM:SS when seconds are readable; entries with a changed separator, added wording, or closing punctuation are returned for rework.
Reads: **12:01**
